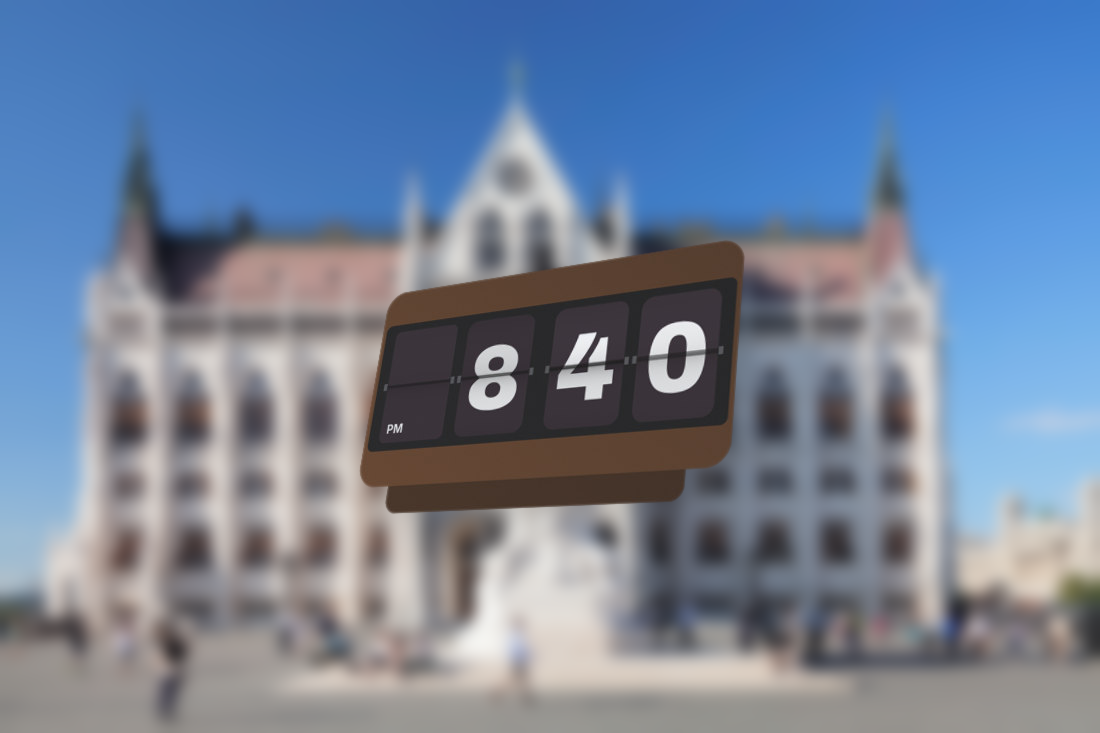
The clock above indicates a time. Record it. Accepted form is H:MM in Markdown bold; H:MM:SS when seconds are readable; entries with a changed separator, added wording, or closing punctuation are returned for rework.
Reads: **8:40**
